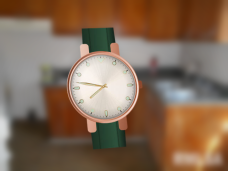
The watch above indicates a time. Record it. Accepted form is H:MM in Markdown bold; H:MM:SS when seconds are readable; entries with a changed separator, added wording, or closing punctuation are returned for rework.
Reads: **7:47**
